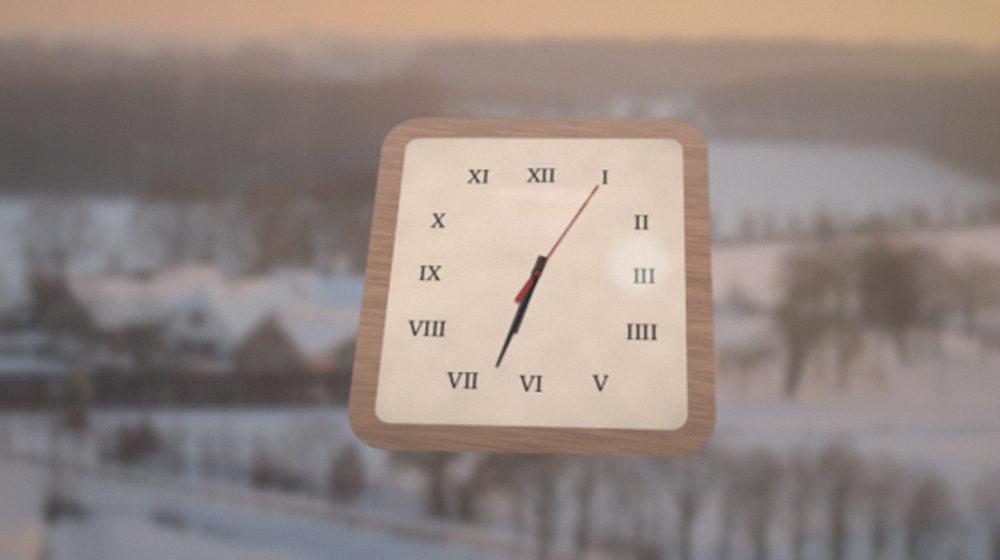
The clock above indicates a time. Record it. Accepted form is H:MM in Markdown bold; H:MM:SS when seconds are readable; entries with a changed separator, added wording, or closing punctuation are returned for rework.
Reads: **6:33:05**
